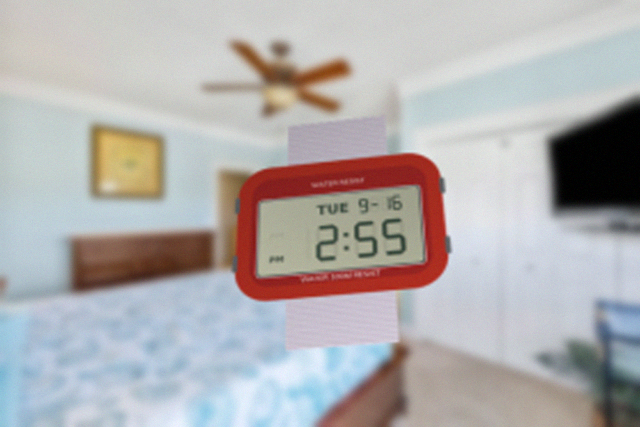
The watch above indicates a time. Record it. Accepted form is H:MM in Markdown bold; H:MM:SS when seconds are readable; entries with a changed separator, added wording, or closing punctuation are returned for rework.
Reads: **2:55**
